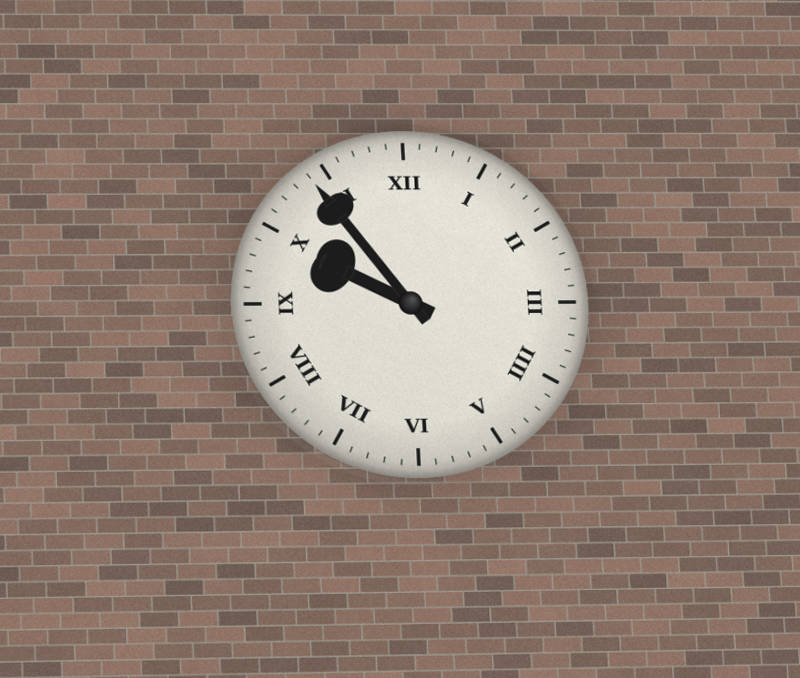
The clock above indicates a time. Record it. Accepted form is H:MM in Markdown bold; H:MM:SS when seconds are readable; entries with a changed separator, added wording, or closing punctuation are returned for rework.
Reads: **9:54**
